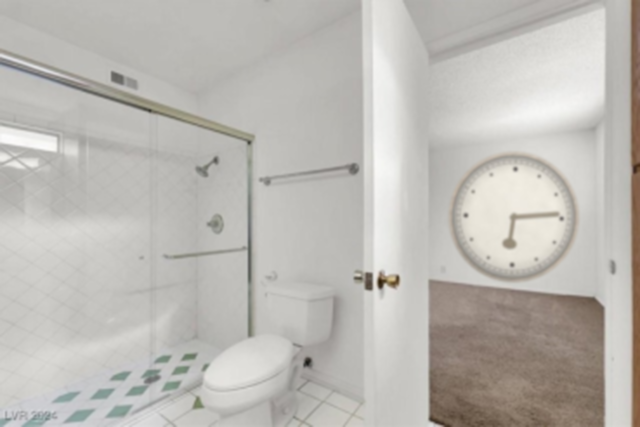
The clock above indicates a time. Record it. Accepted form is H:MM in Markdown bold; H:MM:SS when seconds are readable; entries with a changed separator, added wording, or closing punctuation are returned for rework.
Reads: **6:14**
